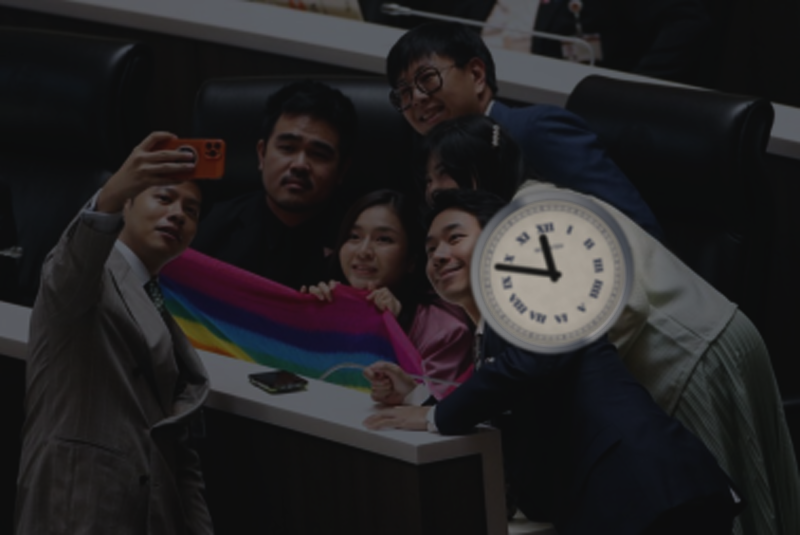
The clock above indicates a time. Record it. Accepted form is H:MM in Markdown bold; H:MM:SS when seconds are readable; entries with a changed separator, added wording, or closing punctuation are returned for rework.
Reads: **11:48**
